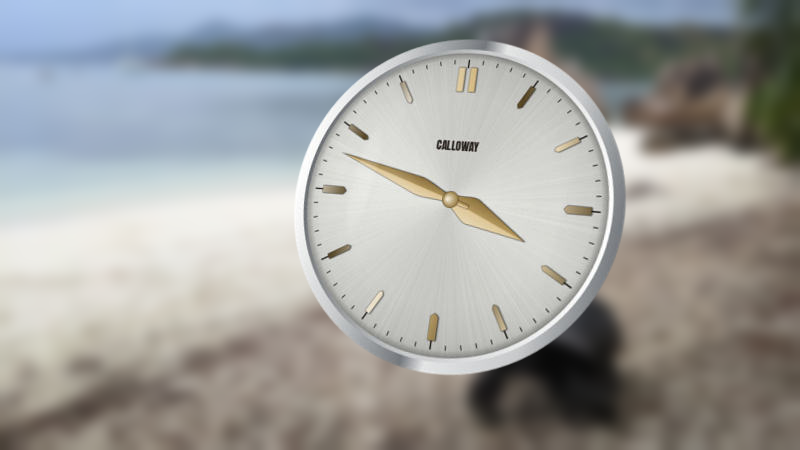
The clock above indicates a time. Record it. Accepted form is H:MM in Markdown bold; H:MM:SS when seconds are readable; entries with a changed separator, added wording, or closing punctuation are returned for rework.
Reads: **3:48**
